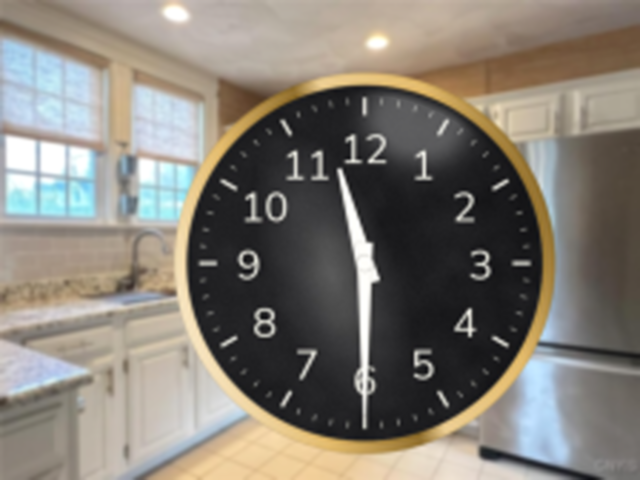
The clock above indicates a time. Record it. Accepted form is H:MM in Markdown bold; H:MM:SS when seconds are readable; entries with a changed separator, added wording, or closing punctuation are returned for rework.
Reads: **11:30**
